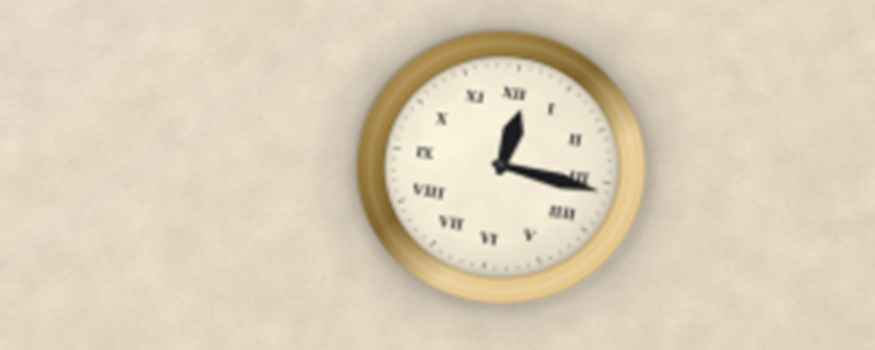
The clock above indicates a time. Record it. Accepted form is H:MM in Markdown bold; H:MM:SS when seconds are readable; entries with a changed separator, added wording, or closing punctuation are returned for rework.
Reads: **12:16**
